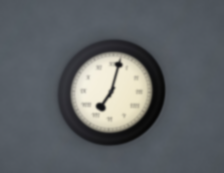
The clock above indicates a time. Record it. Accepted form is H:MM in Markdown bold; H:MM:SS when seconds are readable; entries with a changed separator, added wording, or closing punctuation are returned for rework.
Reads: **7:02**
